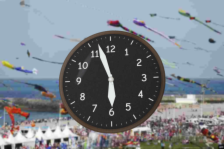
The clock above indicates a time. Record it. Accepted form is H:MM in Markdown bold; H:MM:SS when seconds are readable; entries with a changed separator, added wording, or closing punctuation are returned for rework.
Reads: **5:57**
